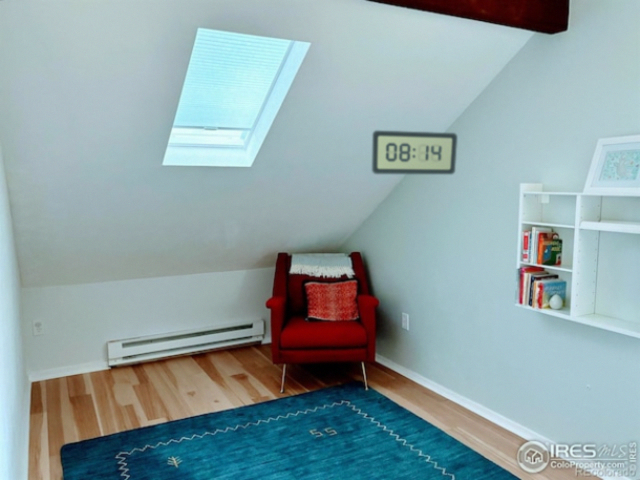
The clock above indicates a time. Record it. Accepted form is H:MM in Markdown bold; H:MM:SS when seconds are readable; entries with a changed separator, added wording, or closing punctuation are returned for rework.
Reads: **8:14**
